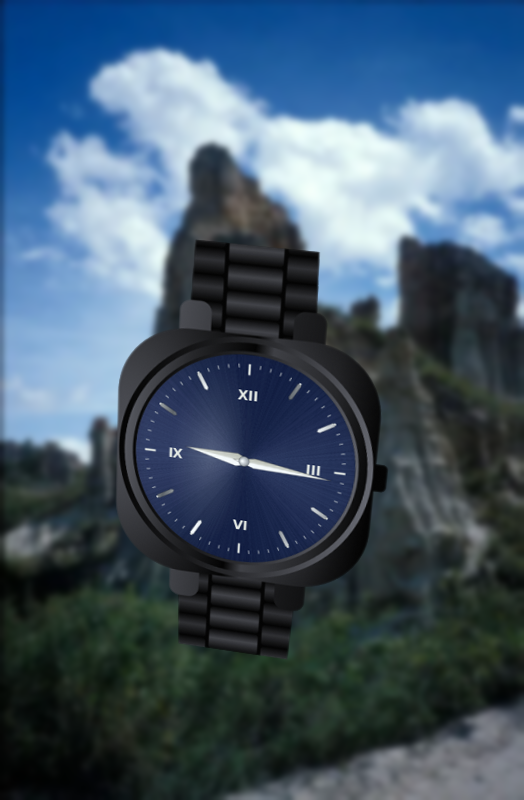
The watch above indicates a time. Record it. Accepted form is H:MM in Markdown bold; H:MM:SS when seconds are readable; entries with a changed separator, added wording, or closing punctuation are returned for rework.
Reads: **9:16**
